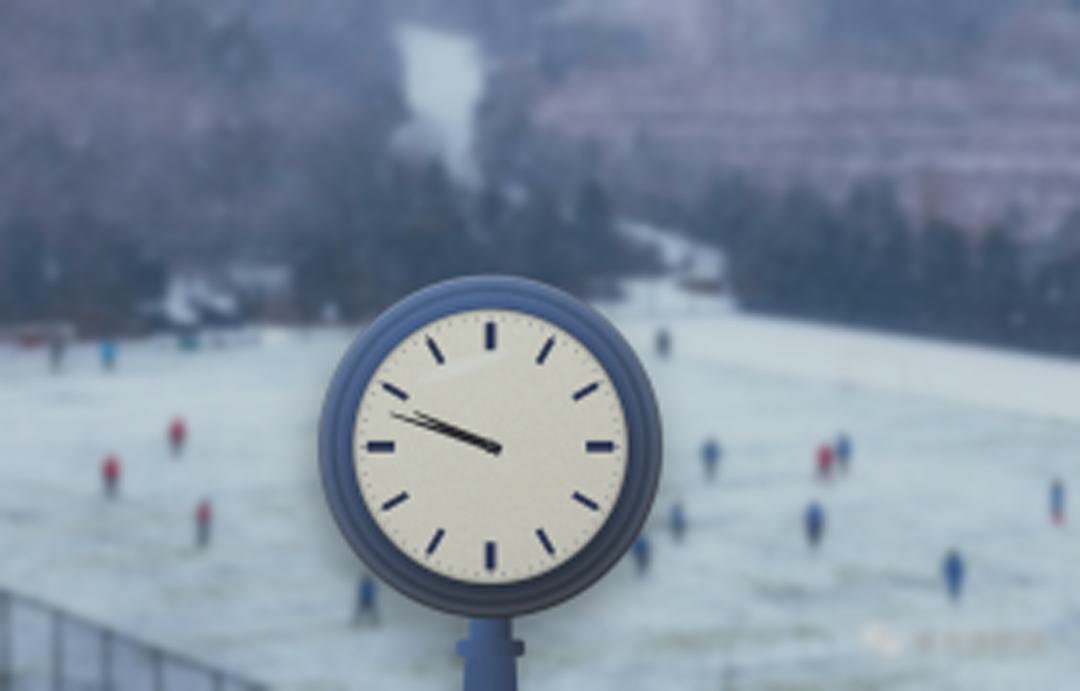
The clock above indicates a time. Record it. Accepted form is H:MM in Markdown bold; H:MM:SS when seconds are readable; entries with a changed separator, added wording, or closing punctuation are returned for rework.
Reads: **9:48**
